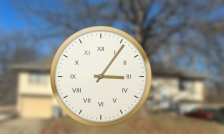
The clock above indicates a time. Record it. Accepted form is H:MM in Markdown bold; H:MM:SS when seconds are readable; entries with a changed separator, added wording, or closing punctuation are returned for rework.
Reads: **3:06**
